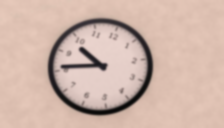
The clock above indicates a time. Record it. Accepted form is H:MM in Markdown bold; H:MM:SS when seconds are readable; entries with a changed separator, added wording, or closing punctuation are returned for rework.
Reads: **9:41**
